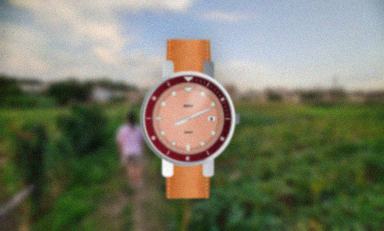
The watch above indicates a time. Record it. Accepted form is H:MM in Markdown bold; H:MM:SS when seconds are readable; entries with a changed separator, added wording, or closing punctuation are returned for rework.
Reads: **8:11**
